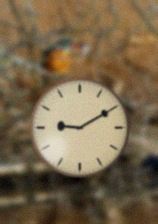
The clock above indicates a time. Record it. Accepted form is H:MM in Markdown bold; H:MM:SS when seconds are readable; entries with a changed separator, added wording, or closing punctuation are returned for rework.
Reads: **9:10**
